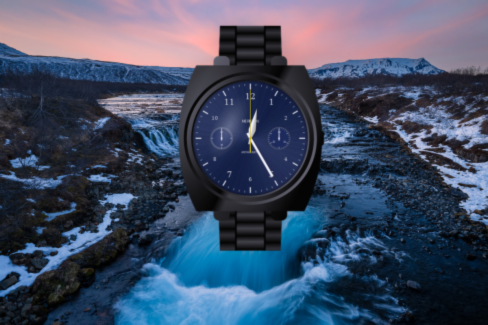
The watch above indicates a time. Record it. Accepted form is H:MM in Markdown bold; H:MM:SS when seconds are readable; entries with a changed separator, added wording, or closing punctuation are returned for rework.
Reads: **12:25**
